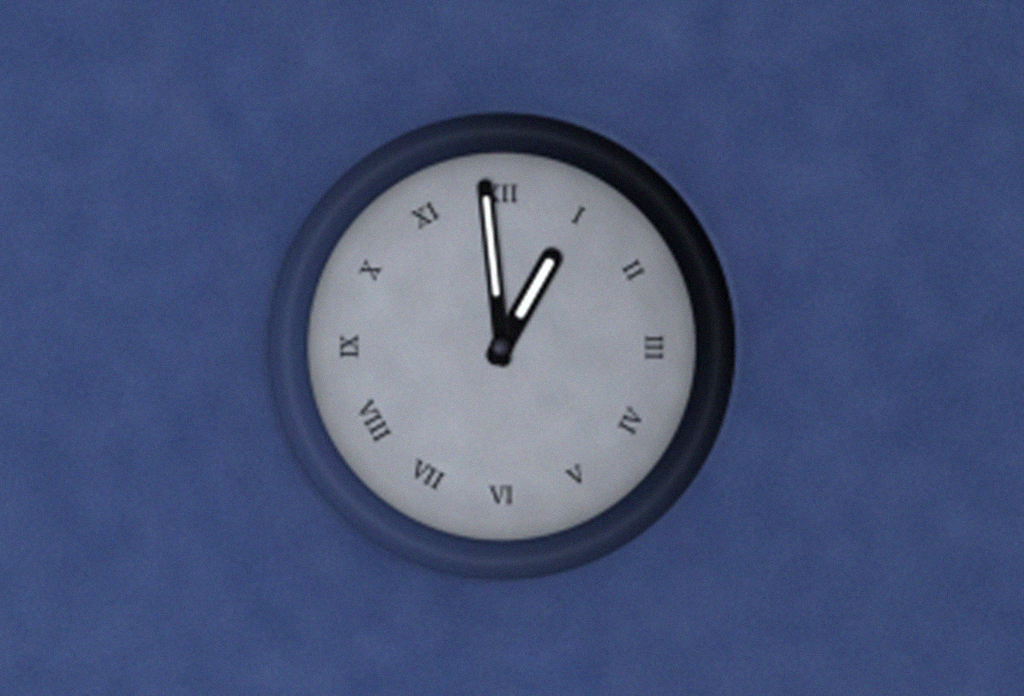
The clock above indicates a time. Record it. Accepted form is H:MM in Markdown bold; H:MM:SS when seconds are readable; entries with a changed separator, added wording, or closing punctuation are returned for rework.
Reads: **12:59**
